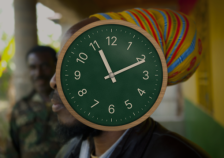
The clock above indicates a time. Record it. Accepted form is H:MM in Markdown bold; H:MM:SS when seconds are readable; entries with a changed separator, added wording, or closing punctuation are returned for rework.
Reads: **11:11**
